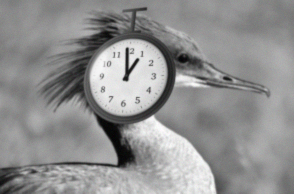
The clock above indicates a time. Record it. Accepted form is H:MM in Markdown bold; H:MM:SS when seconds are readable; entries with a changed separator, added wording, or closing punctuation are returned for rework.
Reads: **12:59**
